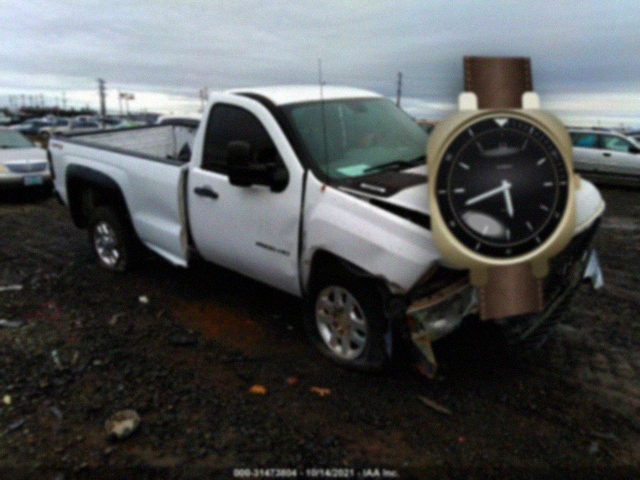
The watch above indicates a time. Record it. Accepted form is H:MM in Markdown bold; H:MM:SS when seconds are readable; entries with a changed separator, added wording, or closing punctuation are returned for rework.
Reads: **5:42**
